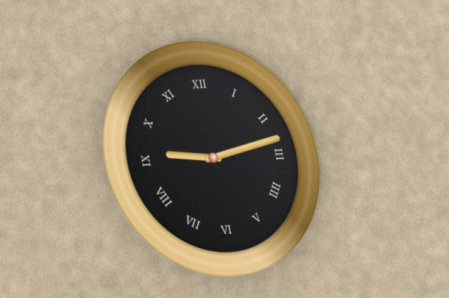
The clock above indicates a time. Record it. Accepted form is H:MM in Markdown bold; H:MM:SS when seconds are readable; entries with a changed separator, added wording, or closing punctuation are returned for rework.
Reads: **9:13**
